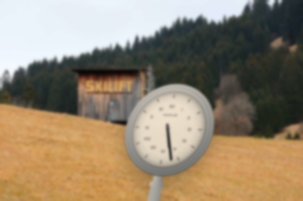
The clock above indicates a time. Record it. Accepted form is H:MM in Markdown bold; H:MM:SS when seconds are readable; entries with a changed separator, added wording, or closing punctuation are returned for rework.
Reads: **5:27**
